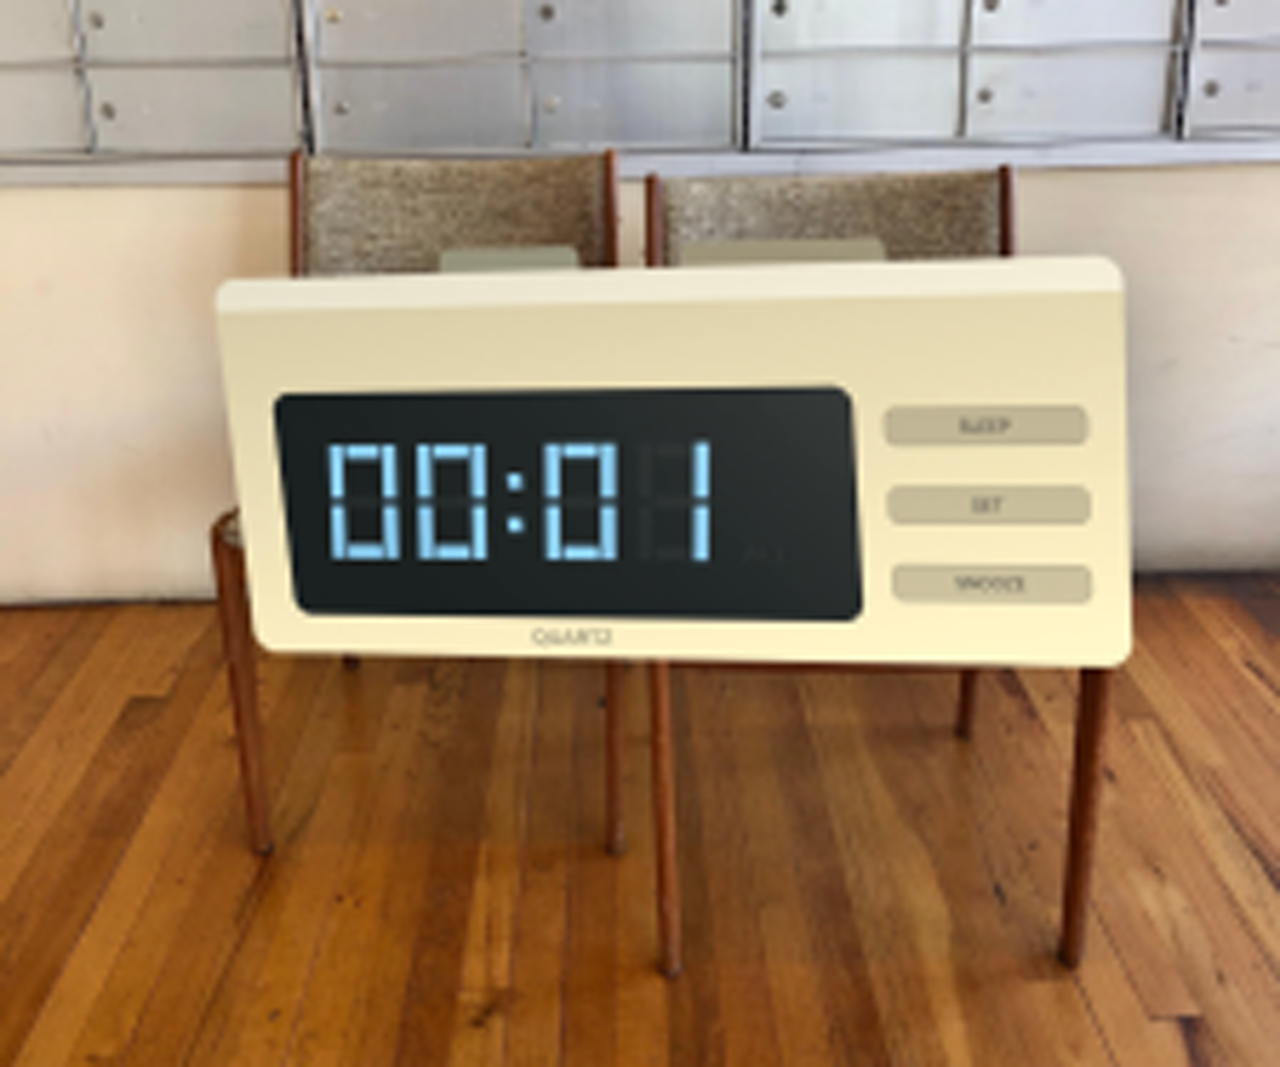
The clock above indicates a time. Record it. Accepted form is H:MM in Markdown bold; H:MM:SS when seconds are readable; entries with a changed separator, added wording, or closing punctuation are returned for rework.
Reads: **0:01**
